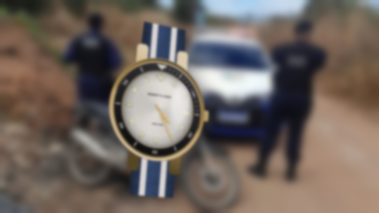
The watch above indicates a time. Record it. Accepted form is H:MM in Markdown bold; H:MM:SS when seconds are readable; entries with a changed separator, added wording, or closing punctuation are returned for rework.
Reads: **4:25**
